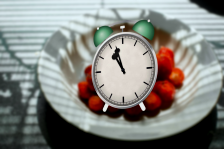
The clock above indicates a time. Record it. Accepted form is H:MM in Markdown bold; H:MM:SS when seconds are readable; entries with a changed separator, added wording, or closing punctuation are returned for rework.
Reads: **10:57**
